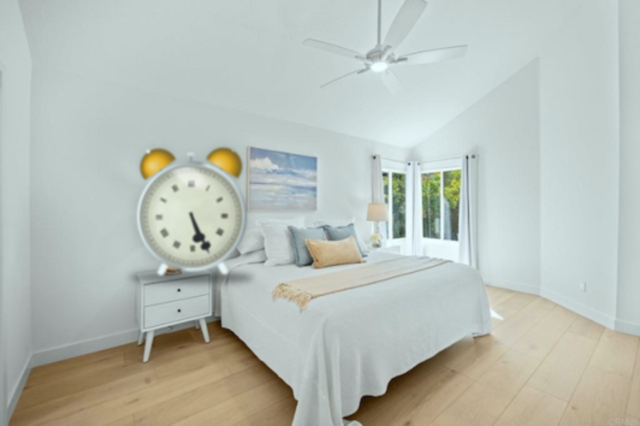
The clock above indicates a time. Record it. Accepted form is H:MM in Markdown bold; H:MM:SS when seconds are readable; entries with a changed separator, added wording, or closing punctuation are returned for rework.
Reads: **5:26**
